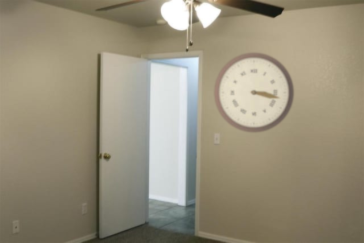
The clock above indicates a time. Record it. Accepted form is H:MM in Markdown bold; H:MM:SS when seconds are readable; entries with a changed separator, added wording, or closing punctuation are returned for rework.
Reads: **3:17**
